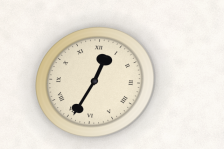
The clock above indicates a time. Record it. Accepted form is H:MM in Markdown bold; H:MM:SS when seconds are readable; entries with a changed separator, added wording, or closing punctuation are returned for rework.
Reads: **12:34**
